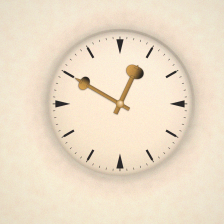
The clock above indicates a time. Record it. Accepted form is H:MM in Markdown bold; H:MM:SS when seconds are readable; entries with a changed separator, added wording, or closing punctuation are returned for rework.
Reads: **12:50**
